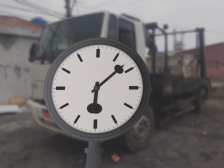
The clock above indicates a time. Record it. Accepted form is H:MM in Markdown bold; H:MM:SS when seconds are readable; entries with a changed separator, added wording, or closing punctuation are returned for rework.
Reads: **6:08**
